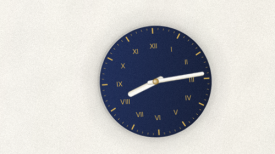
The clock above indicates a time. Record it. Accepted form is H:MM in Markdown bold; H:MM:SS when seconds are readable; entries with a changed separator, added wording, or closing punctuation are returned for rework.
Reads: **8:14**
